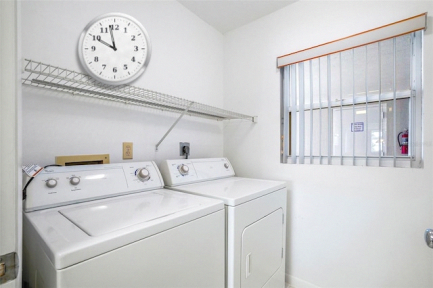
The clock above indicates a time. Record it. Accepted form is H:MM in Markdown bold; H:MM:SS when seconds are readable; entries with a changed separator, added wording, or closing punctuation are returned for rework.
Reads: **9:58**
